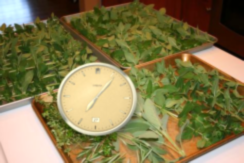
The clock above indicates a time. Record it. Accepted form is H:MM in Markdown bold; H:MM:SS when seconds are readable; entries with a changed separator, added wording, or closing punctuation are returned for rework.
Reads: **7:06**
